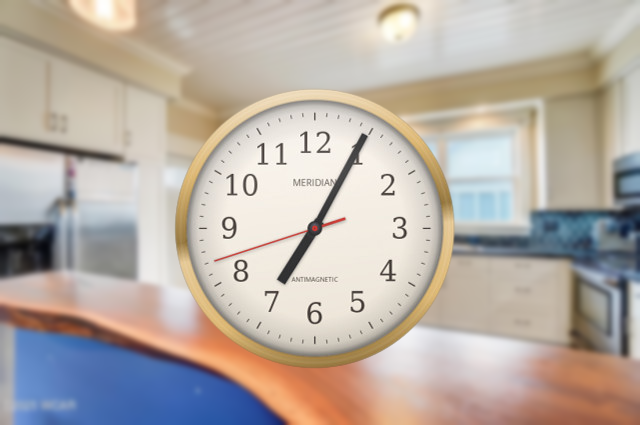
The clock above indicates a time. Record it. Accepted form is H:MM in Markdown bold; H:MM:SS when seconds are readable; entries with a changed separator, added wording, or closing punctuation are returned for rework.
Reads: **7:04:42**
